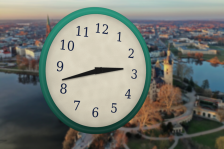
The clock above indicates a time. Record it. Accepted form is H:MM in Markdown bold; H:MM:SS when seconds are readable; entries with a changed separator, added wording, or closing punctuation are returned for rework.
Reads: **2:42**
